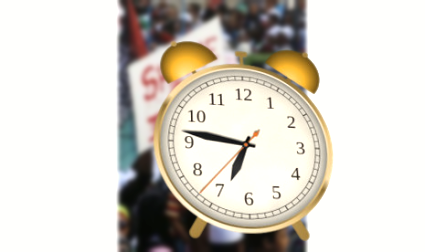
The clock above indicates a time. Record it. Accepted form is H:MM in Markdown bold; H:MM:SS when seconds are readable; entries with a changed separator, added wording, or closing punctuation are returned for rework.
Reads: **6:46:37**
